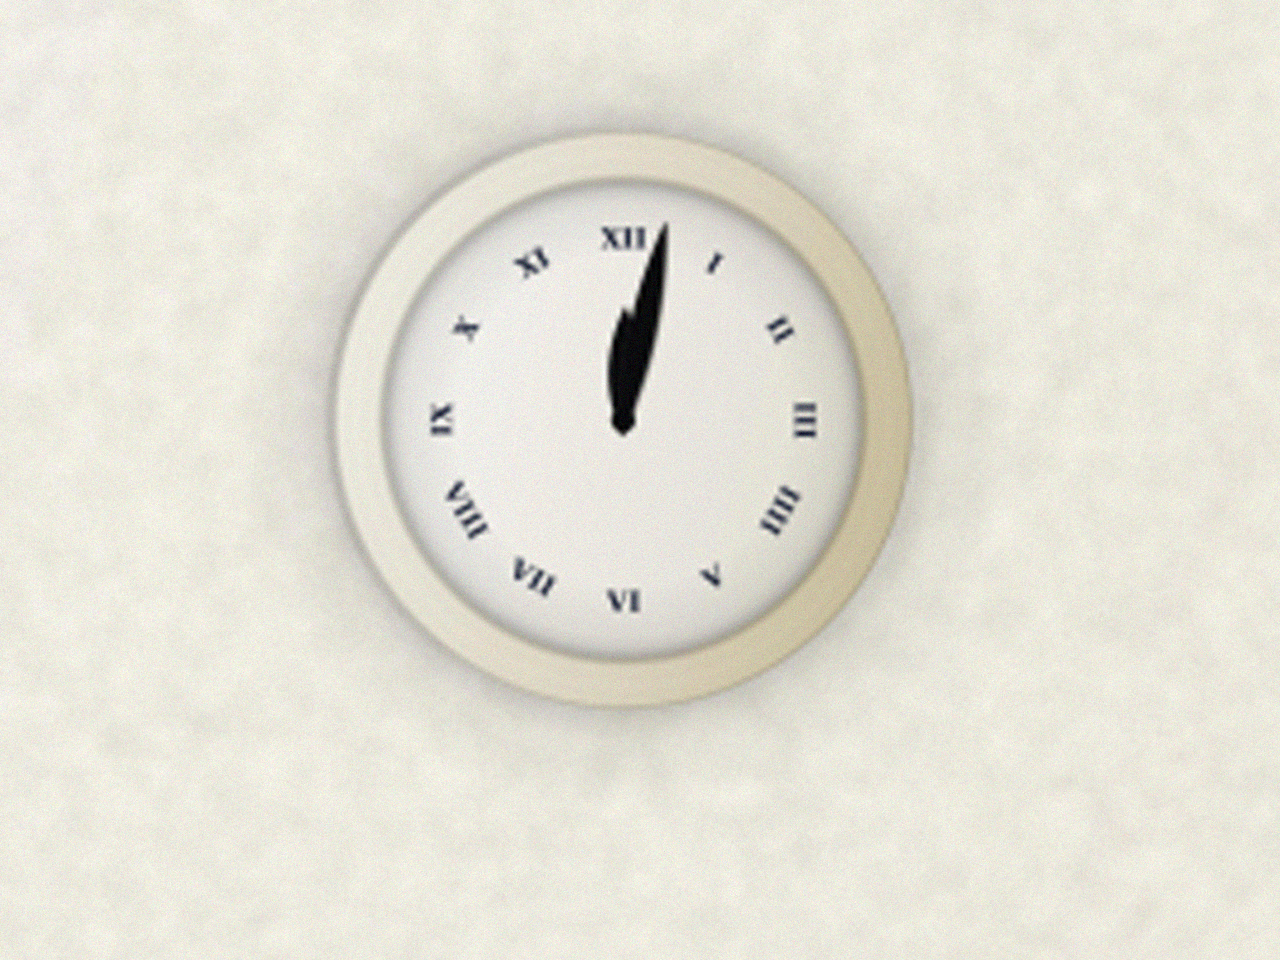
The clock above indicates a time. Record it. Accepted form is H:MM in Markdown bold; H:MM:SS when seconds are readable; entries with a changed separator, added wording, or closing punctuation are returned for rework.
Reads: **12:02**
